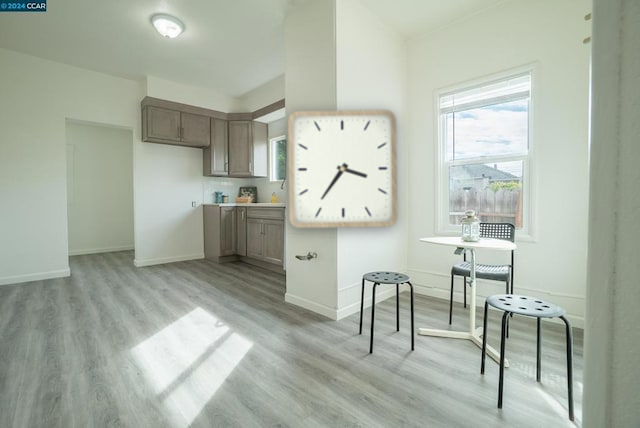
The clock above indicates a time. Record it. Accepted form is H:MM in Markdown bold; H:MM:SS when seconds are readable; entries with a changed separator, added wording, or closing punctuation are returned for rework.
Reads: **3:36**
